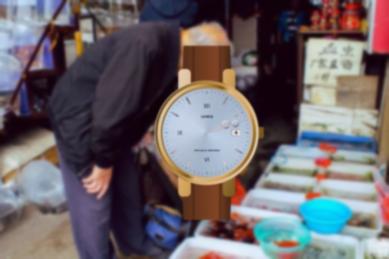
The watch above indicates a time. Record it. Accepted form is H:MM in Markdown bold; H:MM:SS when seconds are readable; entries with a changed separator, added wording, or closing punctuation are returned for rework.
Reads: **2:12**
